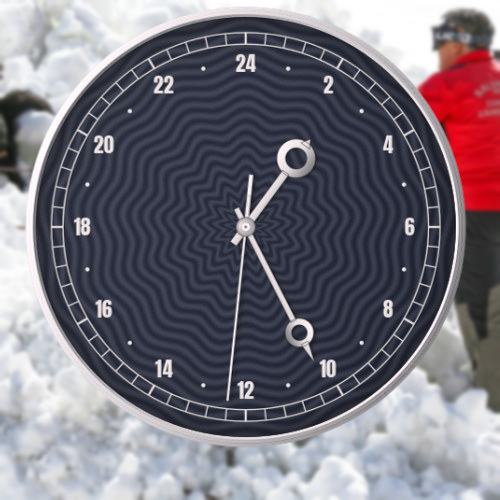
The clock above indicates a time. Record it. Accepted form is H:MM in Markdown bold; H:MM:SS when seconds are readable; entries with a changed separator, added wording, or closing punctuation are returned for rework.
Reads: **2:25:31**
